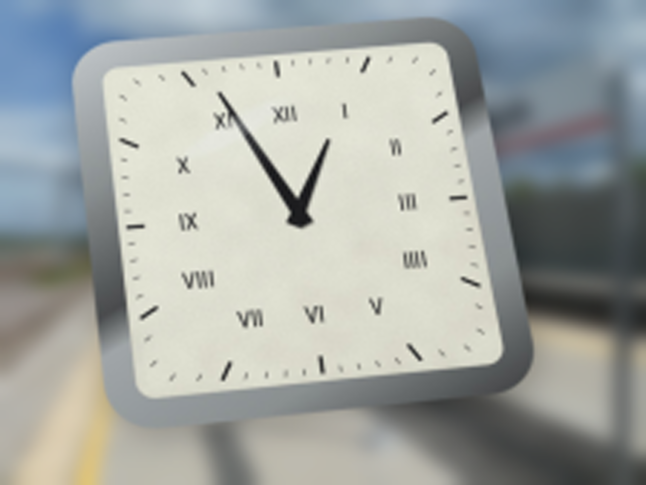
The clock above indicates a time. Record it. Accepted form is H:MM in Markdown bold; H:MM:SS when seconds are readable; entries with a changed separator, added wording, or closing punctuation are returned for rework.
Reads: **12:56**
